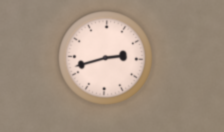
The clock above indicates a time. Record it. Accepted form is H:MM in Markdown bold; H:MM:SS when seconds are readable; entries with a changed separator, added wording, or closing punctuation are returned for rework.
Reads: **2:42**
